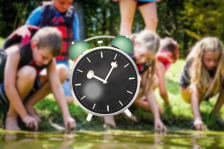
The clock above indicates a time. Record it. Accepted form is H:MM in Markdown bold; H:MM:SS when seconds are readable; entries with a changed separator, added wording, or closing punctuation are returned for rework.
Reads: **10:06**
